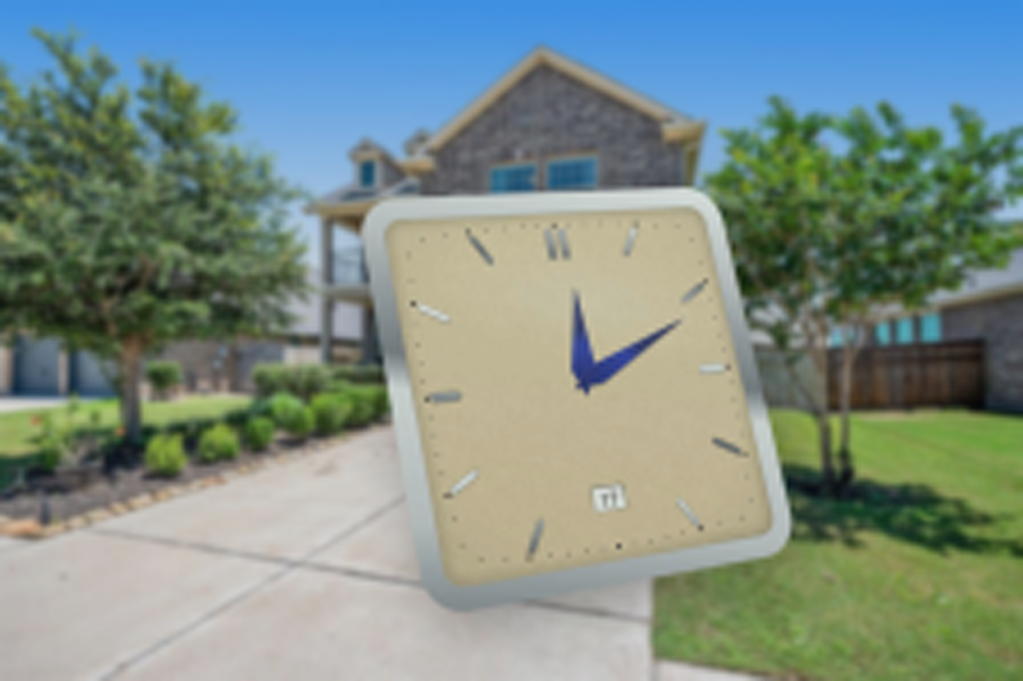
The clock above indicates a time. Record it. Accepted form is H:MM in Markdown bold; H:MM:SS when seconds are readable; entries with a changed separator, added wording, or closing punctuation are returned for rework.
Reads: **12:11**
